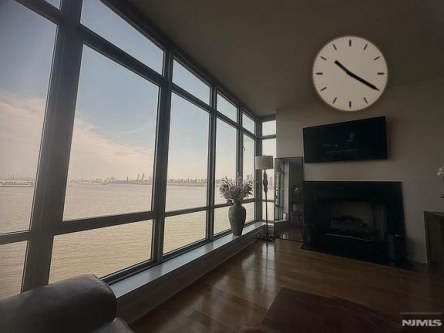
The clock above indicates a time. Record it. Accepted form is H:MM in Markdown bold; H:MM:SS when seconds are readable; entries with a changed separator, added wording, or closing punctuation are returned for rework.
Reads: **10:20**
